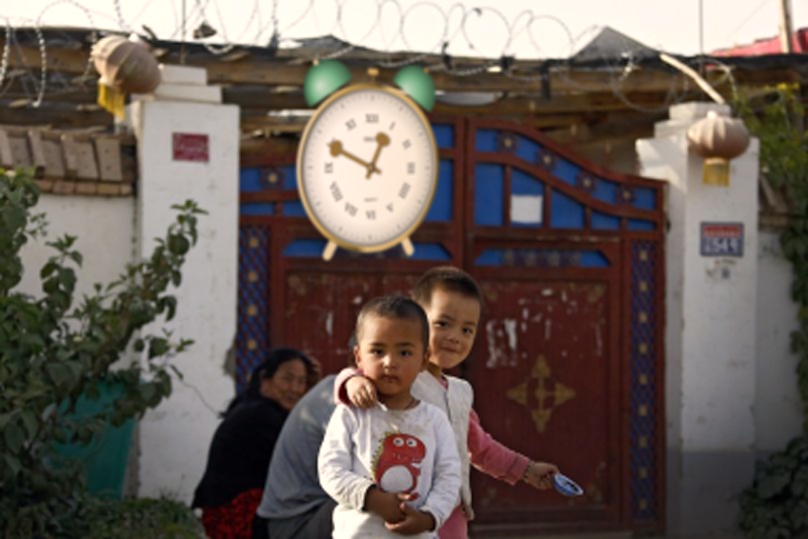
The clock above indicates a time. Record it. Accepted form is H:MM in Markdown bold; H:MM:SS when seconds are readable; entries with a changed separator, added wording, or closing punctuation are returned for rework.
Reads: **12:49**
